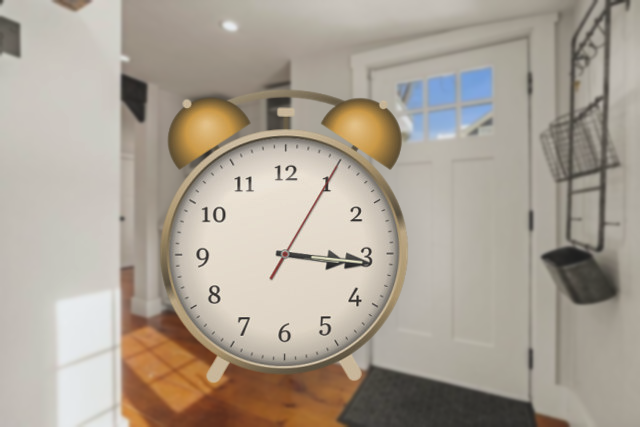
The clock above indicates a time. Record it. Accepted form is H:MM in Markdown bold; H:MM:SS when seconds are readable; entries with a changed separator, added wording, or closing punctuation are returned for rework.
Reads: **3:16:05**
